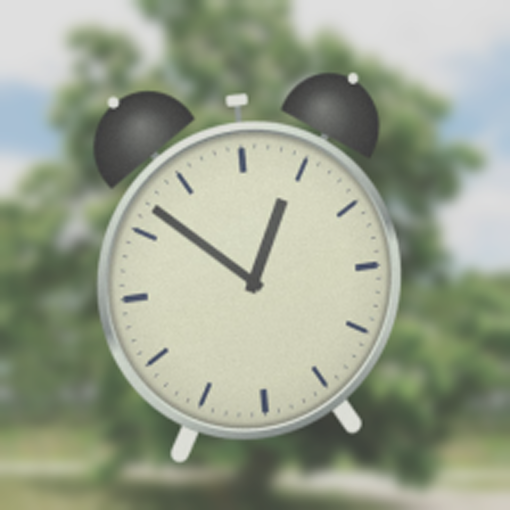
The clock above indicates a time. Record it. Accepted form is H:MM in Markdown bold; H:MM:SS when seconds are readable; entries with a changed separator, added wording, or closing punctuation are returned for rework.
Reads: **12:52**
